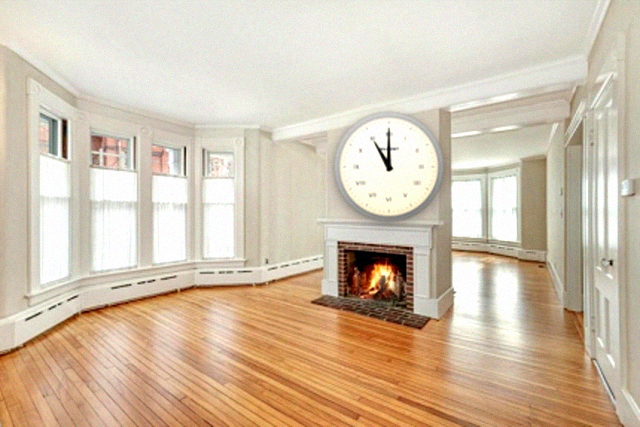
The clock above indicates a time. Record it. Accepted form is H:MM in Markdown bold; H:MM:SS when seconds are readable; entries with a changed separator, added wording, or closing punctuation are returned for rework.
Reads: **11:00**
